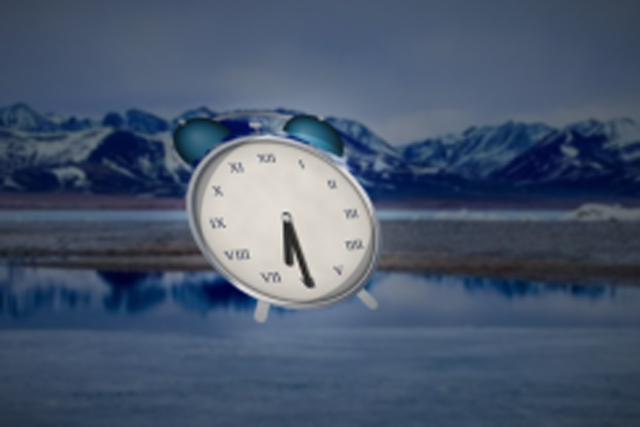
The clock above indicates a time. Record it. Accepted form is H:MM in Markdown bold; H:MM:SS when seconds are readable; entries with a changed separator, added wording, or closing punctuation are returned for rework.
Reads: **6:30**
